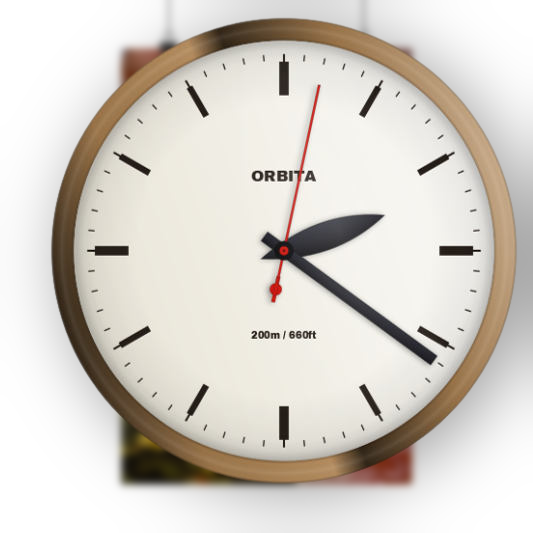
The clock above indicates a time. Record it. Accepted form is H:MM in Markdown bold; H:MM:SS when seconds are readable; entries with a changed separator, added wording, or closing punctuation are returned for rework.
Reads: **2:21:02**
